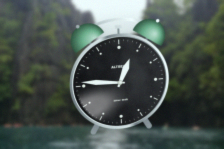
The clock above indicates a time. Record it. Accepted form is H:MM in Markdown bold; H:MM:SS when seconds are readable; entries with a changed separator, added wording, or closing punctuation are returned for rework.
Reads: **12:46**
